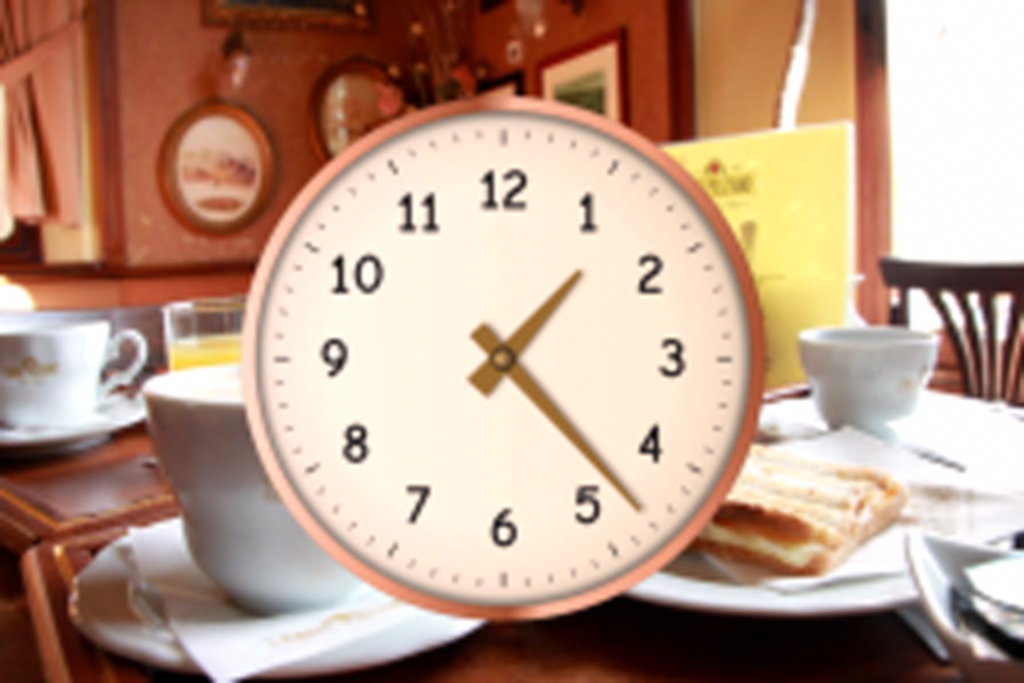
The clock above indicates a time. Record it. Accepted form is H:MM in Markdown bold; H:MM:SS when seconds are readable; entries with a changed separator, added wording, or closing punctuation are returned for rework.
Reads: **1:23**
